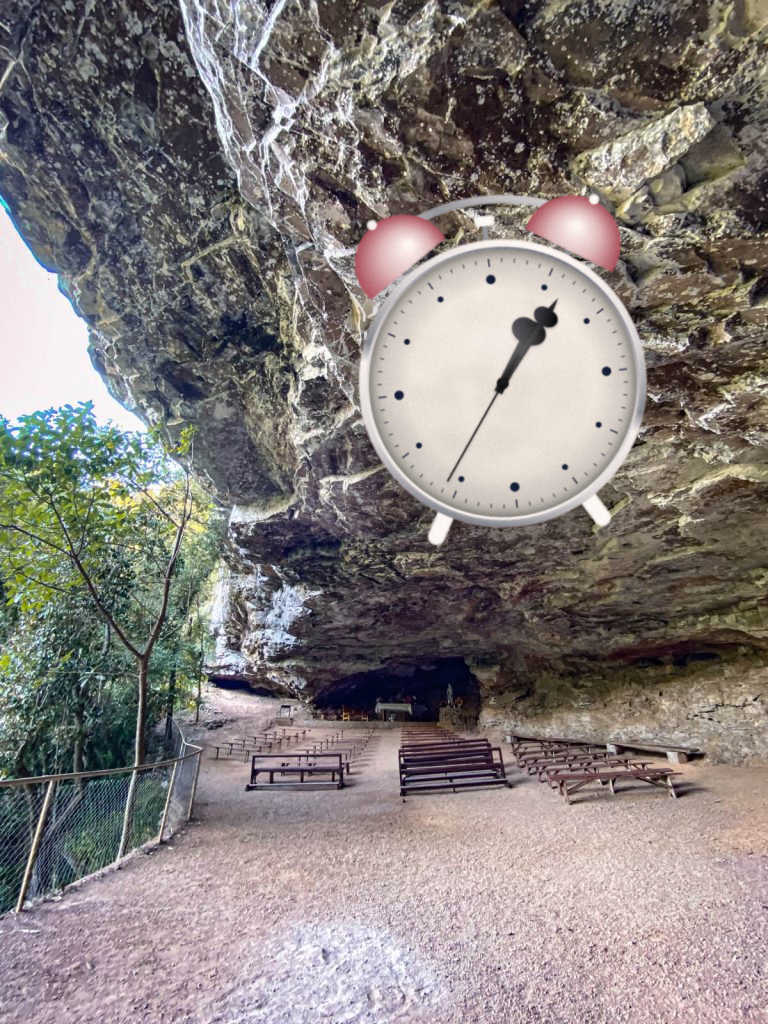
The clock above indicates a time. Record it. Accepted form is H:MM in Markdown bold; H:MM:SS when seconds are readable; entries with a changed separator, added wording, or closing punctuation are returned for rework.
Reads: **1:06:36**
